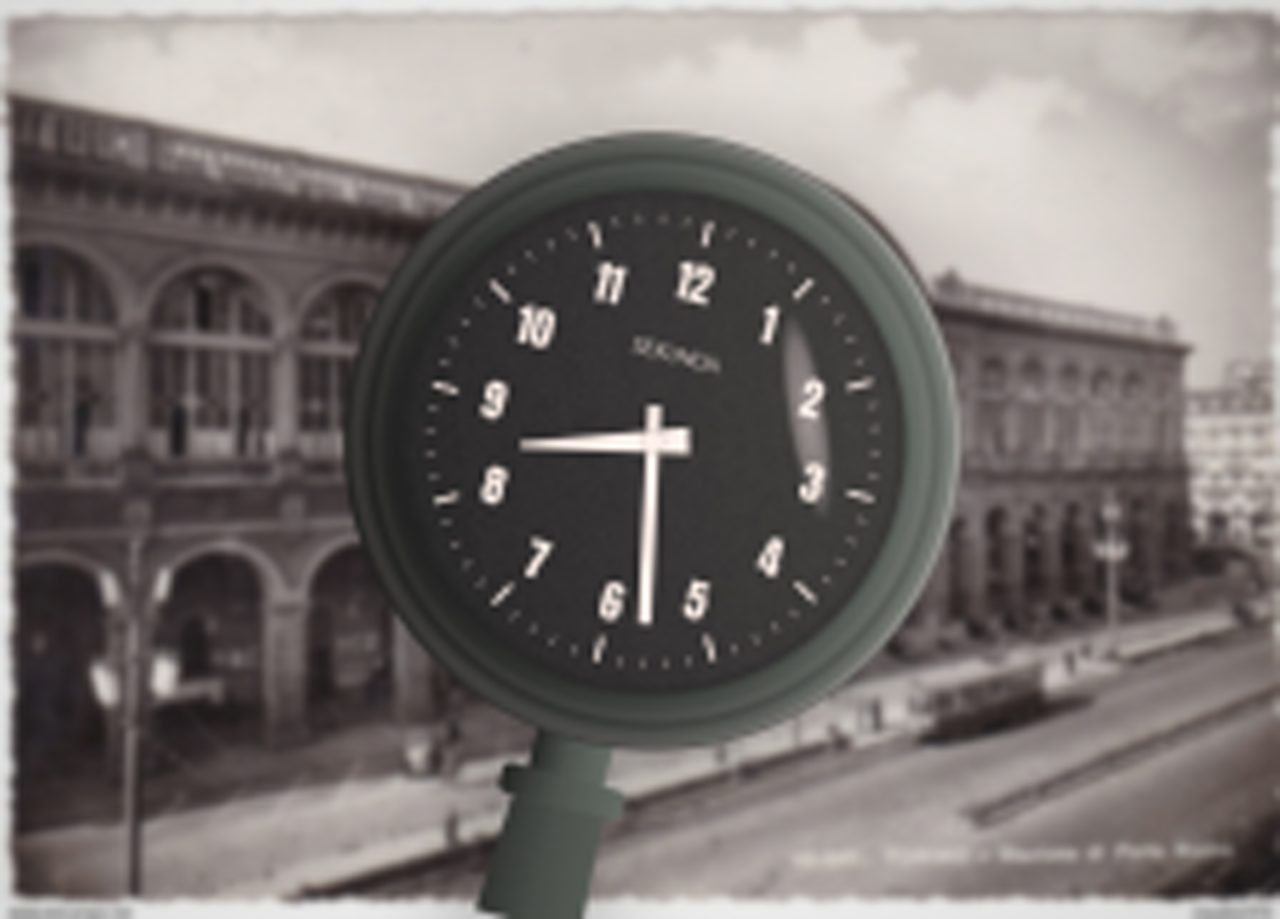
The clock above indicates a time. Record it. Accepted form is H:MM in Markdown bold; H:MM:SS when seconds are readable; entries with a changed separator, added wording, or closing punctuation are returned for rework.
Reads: **8:28**
